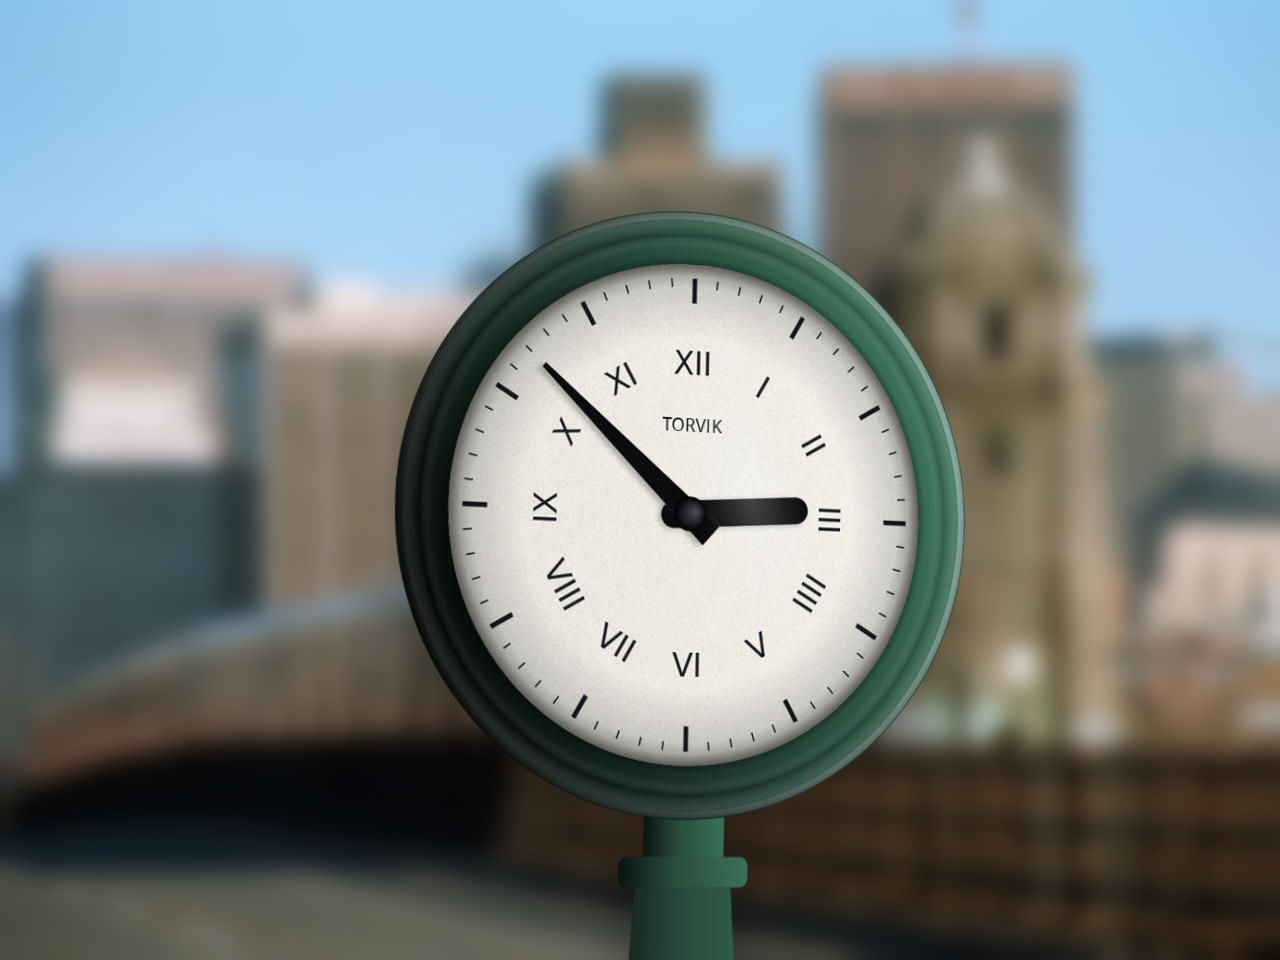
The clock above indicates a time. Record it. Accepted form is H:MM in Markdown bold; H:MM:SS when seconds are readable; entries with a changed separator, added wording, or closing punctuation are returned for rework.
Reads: **2:52**
